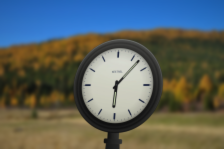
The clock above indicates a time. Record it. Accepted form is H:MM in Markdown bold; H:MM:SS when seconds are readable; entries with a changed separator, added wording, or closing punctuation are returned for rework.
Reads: **6:07**
